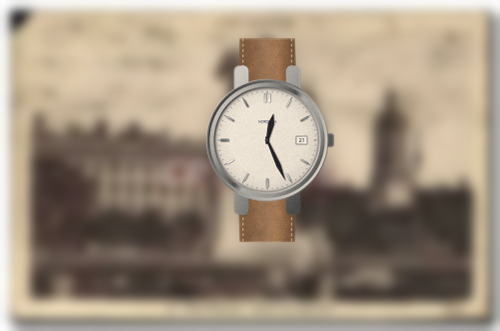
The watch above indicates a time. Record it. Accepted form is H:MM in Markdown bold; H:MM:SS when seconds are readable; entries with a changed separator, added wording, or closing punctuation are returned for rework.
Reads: **12:26**
